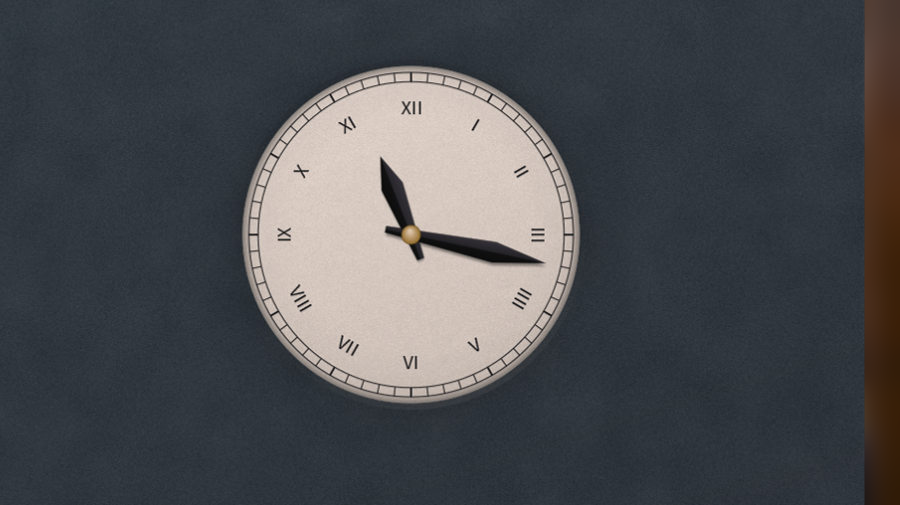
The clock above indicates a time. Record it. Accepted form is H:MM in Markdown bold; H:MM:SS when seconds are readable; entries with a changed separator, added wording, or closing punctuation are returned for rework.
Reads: **11:17**
